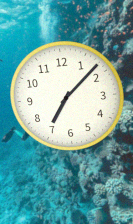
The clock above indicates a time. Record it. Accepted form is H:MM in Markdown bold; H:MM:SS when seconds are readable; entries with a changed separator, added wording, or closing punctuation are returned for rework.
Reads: **7:08**
